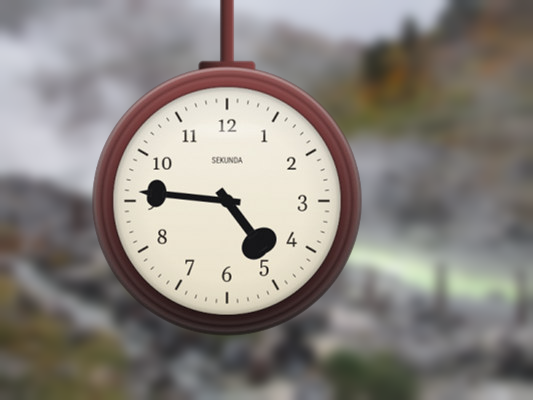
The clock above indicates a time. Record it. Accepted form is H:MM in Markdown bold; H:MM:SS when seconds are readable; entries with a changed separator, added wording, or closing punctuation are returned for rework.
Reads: **4:46**
